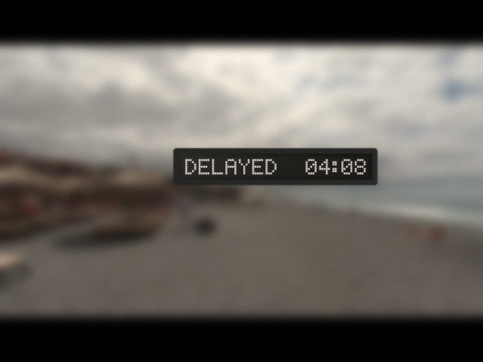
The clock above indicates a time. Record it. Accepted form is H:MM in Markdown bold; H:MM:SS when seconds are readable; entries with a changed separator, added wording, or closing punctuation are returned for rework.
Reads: **4:08**
